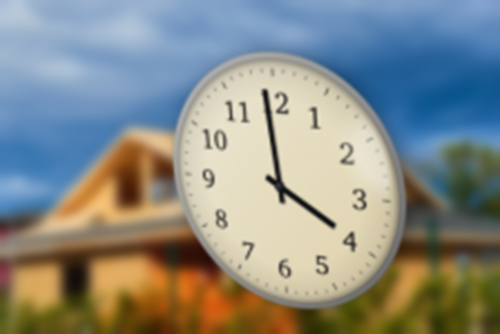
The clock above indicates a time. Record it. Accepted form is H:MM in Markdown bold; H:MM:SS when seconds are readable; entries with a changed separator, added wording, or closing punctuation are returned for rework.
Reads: **3:59**
